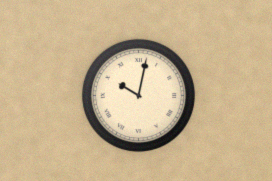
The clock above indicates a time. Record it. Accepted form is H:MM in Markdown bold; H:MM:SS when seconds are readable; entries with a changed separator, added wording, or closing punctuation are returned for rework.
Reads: **10:02**
